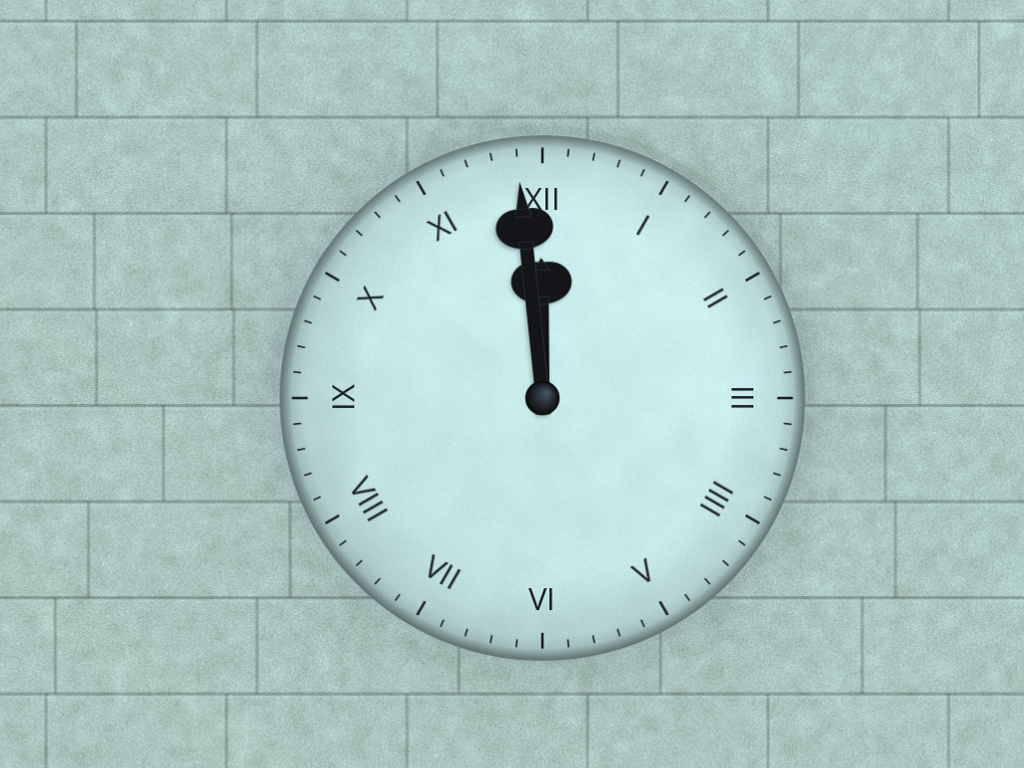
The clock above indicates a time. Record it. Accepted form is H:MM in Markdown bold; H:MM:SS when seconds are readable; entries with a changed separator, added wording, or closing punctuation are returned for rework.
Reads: **11:59**
